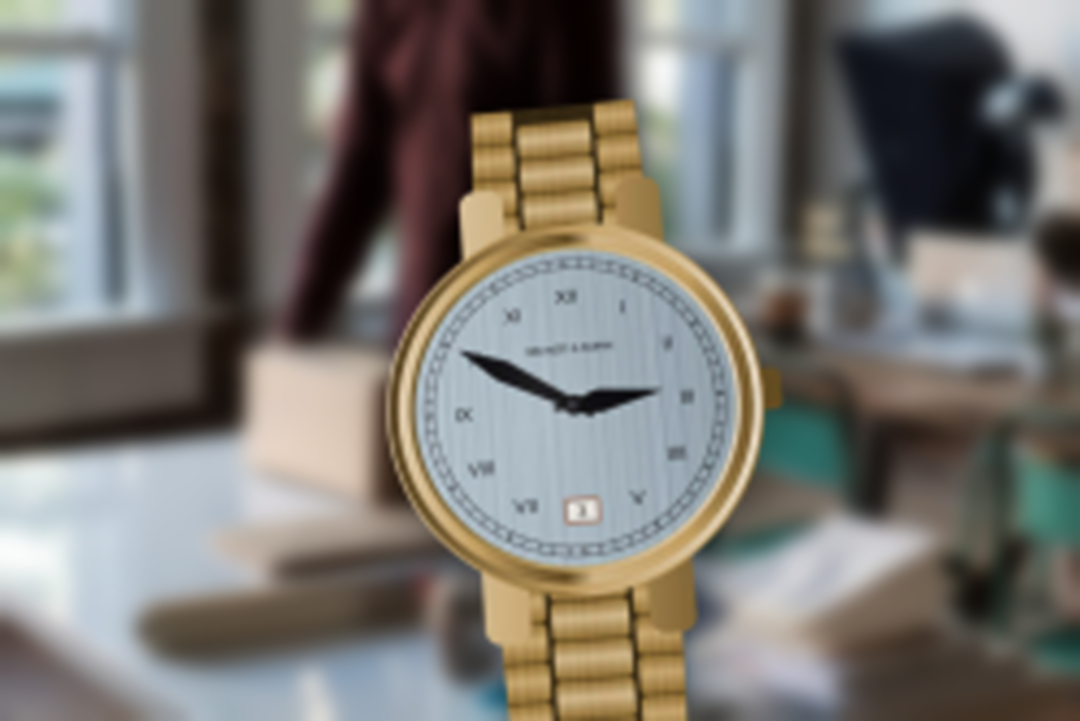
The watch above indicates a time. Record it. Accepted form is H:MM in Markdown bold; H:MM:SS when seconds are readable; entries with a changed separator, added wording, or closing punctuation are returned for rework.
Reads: **2:50**
